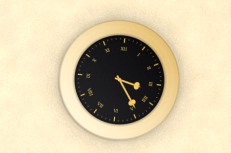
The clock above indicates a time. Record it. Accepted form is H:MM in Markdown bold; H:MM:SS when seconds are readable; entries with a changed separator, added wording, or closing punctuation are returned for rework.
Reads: **3:24**
